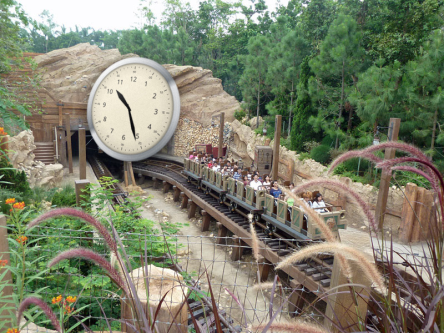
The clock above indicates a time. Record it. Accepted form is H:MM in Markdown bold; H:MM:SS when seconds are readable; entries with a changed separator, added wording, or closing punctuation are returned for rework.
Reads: **10:26**
